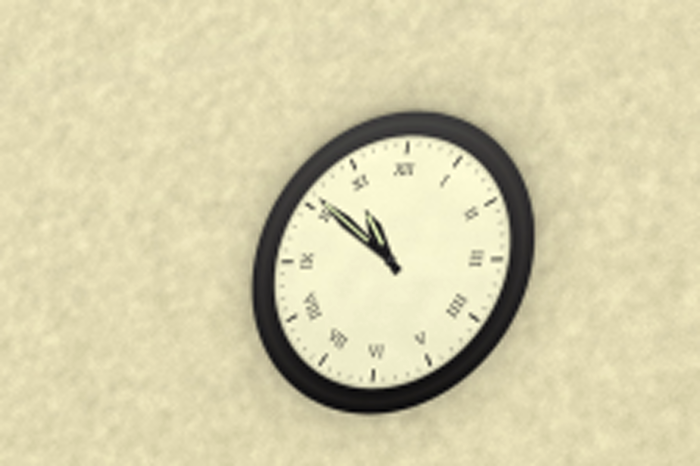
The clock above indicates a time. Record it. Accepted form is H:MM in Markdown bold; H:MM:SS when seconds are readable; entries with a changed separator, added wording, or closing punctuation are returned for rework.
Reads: **10:51**
